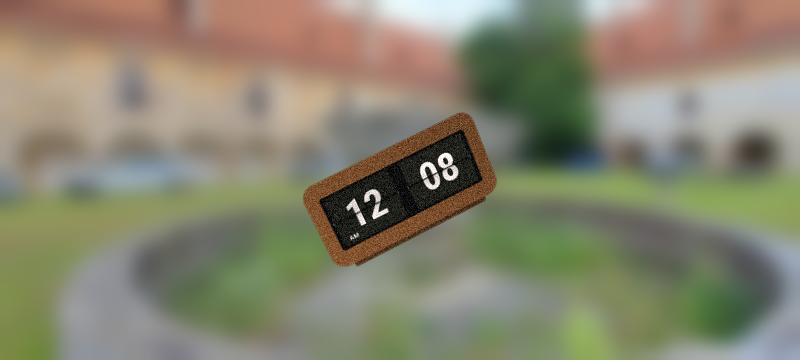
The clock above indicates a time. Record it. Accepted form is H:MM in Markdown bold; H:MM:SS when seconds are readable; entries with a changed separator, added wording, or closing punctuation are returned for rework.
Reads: **12:08**
